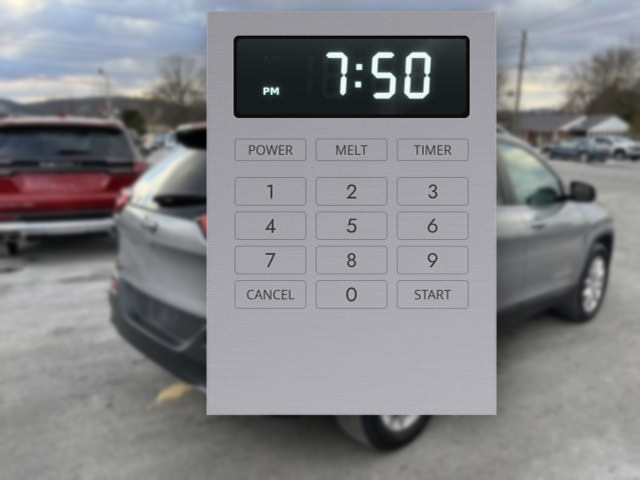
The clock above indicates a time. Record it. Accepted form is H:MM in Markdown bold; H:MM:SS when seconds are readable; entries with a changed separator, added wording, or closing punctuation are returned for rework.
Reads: **7:50**
